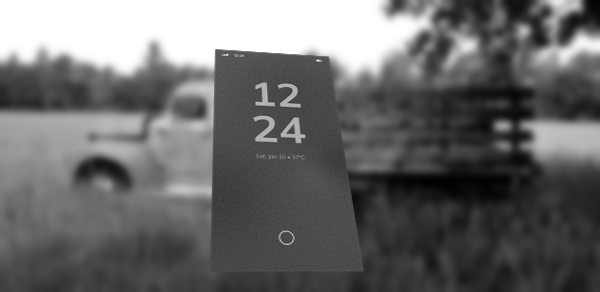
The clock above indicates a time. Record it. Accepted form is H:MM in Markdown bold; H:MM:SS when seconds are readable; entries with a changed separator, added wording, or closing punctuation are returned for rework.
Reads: **12:24**
